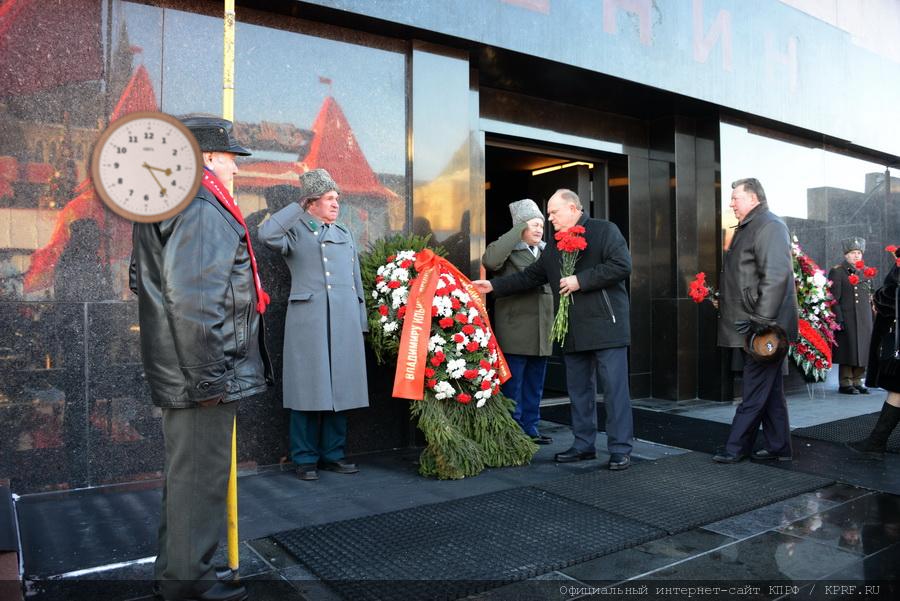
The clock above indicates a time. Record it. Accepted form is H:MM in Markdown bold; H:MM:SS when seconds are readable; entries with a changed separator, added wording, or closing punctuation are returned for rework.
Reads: **3:24**
